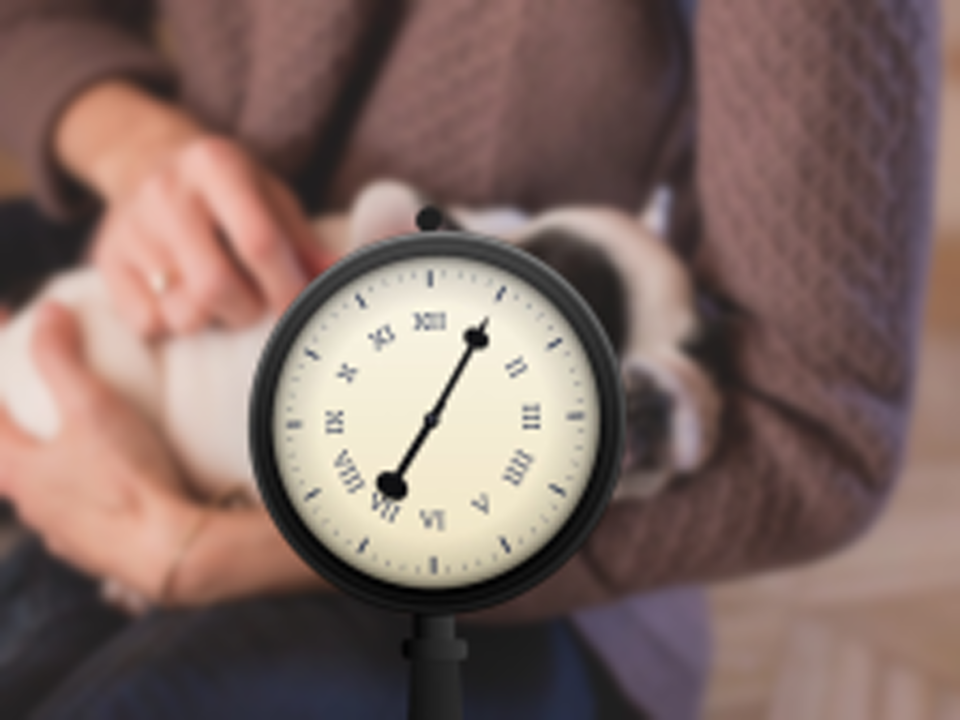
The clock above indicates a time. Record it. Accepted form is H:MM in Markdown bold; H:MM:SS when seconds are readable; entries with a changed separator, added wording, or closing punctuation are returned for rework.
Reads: **7:05**
